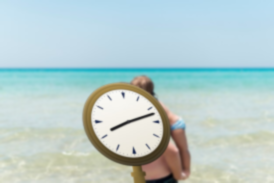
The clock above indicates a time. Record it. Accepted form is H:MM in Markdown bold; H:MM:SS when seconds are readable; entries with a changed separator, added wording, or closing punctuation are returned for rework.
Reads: **8:12**
